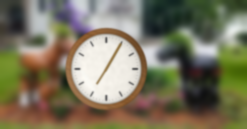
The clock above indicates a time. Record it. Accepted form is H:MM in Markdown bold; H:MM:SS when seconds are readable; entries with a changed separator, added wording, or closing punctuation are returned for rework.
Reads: **7:05**
